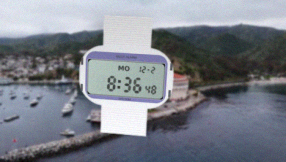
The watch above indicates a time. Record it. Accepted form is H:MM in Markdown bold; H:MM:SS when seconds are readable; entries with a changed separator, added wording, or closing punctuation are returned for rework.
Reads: **8:36:48**
